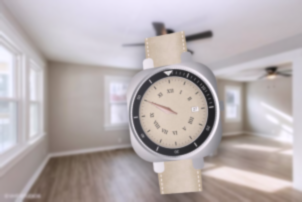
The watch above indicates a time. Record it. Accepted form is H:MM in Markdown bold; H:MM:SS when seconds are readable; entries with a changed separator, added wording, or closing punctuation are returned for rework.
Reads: **9:50**
